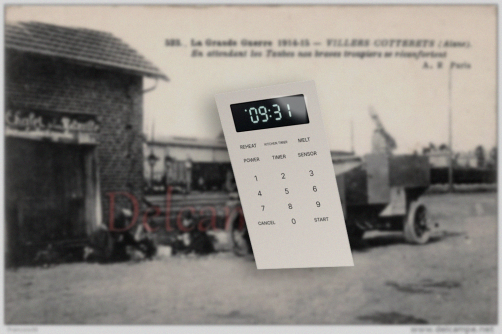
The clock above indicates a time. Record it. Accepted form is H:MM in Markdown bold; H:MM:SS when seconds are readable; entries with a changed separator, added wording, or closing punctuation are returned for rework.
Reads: **9:31**
